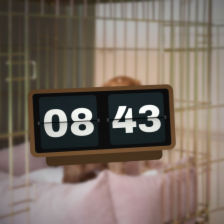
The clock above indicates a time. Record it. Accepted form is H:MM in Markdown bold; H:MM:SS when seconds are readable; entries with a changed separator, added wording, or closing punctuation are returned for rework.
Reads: **8:43**
